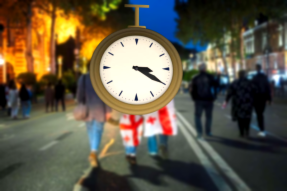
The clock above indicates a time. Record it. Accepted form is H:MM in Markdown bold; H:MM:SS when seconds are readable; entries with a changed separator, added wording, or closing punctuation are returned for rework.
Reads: **3:20**
